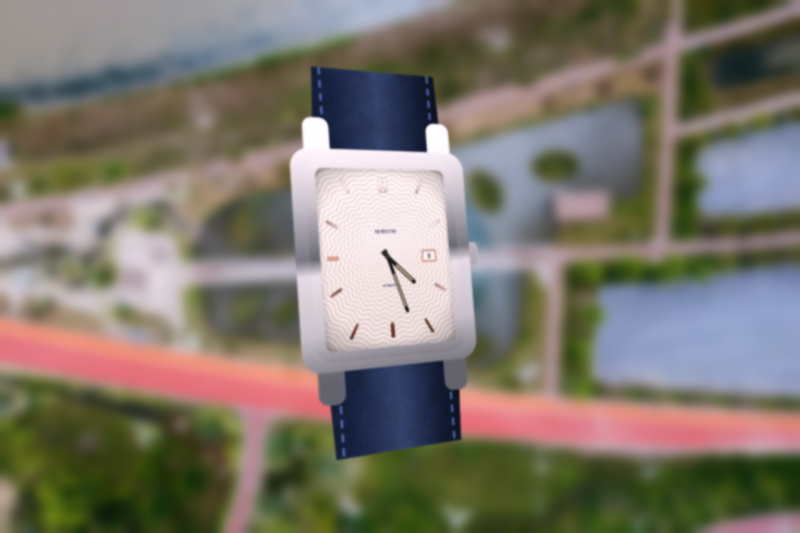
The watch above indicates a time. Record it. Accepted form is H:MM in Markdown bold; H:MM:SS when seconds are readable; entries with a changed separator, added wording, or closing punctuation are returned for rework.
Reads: **4:27**
